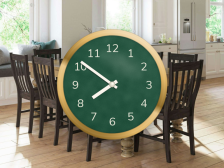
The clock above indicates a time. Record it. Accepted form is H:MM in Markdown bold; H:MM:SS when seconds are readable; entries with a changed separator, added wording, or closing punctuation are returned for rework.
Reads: **7:51**
